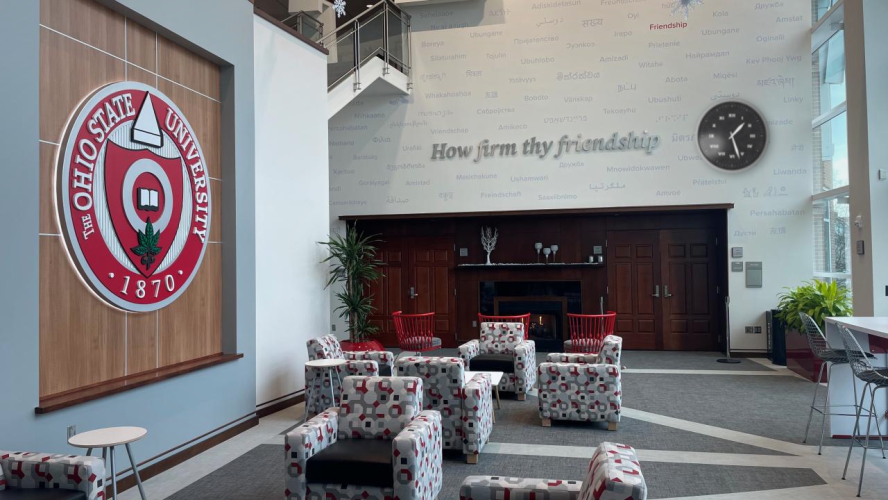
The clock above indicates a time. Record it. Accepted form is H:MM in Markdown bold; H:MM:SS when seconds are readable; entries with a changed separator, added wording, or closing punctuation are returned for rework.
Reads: **1:27**
